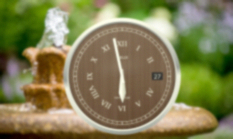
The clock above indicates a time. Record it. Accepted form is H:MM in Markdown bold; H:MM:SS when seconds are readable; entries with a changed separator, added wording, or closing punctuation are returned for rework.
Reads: **5:58**
